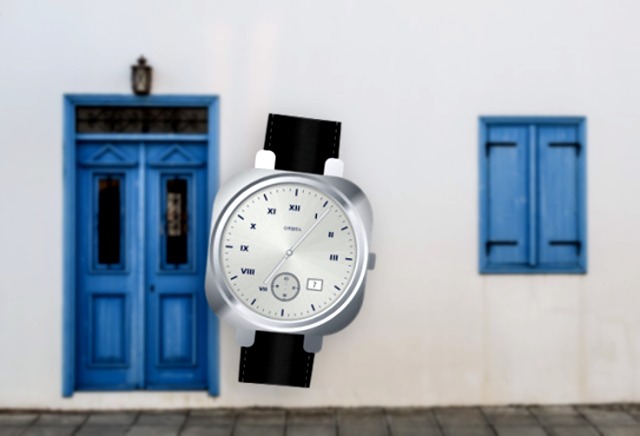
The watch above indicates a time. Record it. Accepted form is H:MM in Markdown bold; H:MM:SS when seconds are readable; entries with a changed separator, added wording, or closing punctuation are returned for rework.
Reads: **7:06**
